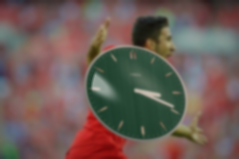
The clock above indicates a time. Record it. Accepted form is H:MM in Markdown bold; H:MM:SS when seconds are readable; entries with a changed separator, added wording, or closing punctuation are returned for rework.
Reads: **3:19**
